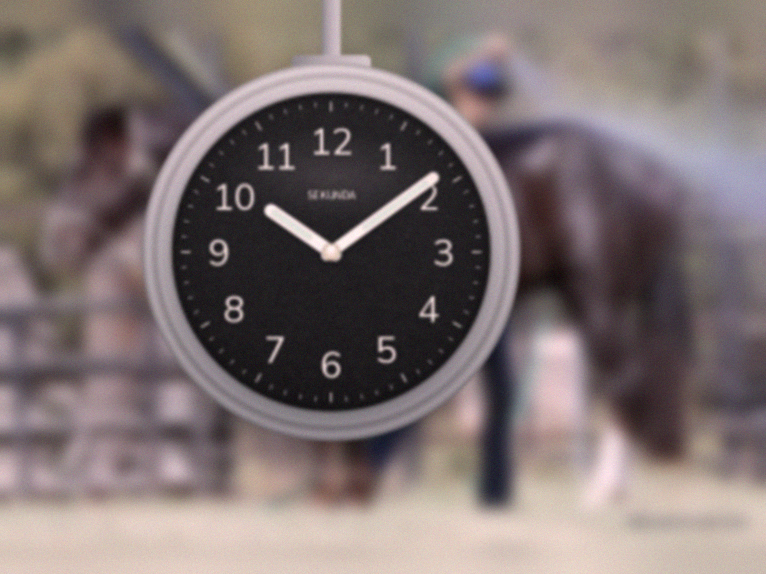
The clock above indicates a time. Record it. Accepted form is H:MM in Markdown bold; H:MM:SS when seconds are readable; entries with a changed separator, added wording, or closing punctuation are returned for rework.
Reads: **10:09**
